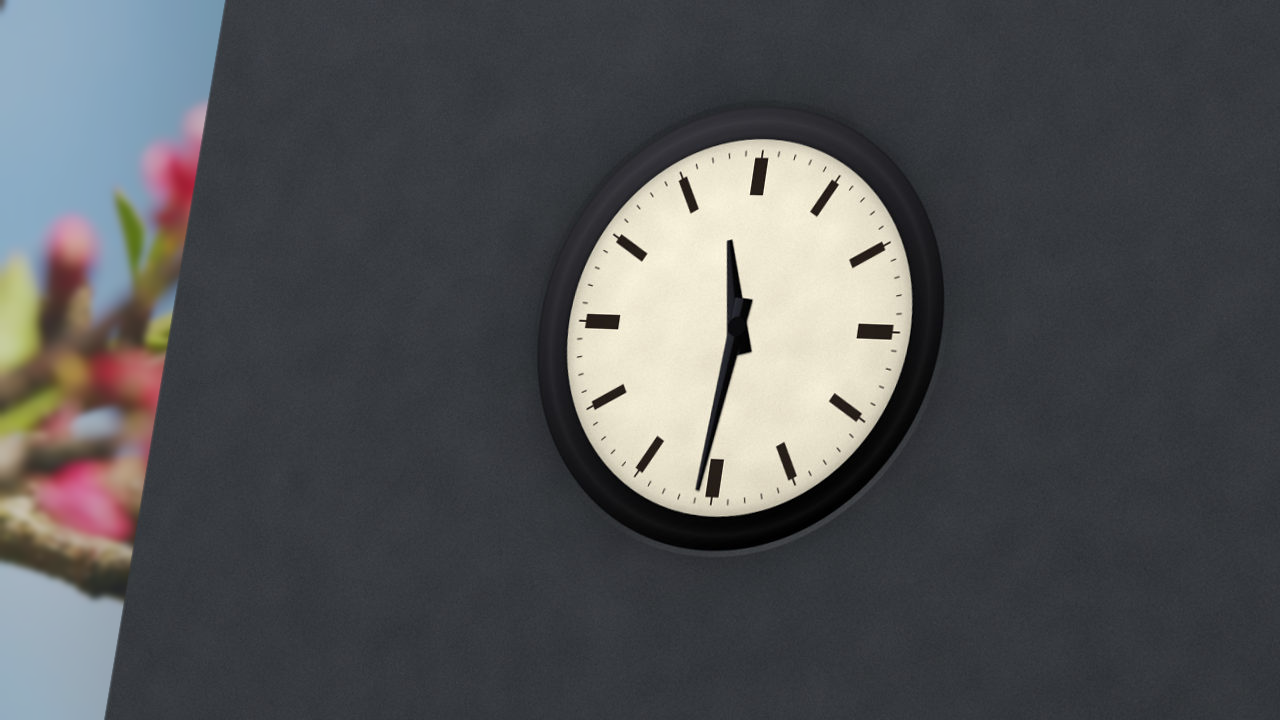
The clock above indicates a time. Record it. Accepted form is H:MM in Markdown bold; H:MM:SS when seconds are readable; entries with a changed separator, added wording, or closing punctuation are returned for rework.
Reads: **11:31**
